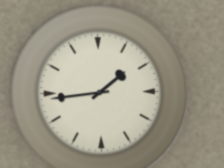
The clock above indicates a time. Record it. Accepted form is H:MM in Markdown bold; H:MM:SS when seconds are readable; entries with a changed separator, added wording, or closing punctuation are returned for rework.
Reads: **1:44**
